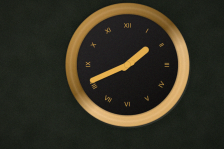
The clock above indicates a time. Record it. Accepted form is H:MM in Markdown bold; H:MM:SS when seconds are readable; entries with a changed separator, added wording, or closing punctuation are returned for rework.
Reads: **1:41**
